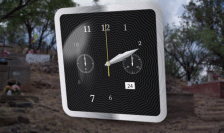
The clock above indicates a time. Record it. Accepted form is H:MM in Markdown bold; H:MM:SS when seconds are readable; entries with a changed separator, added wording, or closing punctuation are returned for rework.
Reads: **2:11**
